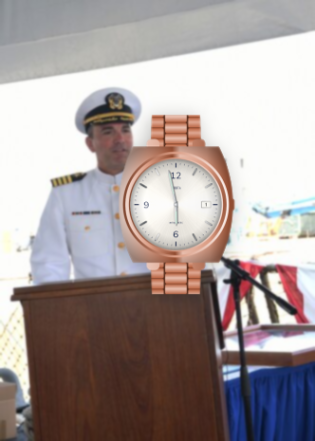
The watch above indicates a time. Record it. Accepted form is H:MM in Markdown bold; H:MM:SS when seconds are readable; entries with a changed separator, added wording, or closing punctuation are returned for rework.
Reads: **5:58**
